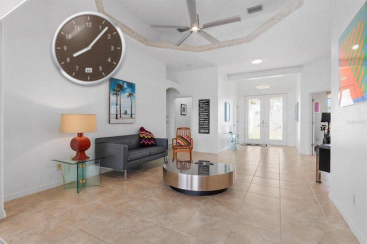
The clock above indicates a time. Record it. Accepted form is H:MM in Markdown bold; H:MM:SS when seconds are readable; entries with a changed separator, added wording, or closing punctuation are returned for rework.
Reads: **8:07**
